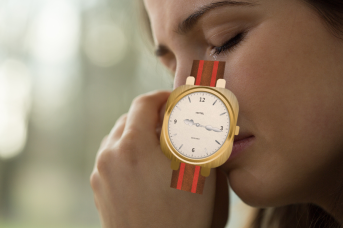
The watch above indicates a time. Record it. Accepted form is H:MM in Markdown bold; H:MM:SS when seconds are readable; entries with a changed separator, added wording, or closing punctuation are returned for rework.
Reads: **9:16**
